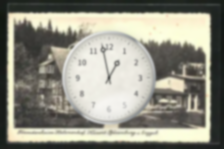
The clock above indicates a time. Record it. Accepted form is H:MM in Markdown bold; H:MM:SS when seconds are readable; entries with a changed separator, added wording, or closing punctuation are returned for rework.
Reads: **12:58**
